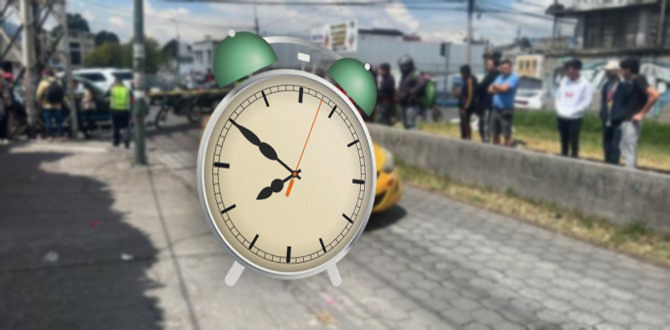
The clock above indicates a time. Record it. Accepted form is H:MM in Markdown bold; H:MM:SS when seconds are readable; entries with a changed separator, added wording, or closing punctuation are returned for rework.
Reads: **7:50:03**
